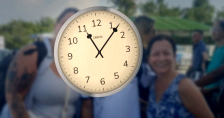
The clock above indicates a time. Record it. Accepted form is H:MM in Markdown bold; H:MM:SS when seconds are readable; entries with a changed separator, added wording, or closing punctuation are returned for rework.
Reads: **11:07**
